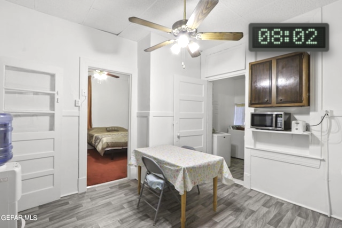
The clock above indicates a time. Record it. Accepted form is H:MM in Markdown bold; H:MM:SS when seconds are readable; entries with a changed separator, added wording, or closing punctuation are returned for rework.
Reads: **8:02**
